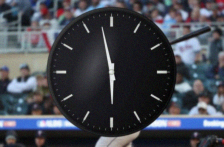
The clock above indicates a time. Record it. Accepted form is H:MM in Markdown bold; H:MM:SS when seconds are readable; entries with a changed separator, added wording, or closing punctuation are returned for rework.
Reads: **5:58**
